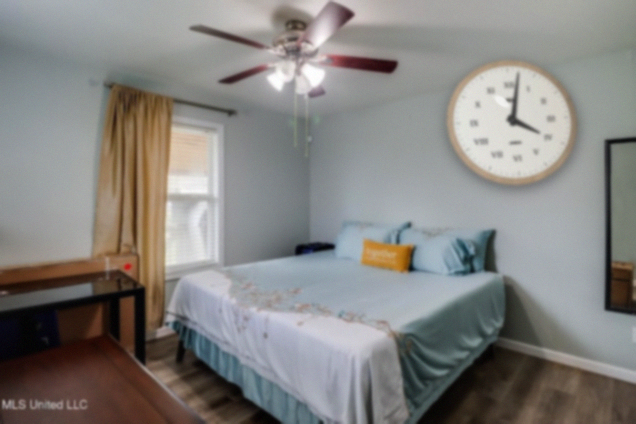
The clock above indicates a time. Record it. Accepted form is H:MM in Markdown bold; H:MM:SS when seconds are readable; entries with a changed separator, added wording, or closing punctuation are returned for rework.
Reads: **4:02**
